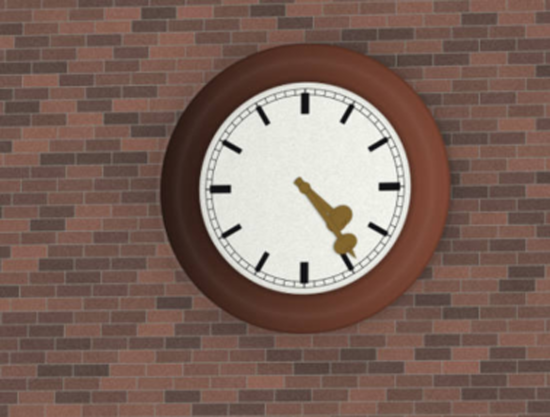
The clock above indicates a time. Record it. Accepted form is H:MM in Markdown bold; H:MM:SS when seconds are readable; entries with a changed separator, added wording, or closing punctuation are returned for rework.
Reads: **4:24**
